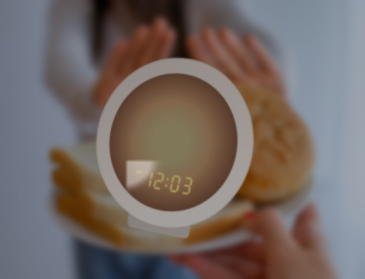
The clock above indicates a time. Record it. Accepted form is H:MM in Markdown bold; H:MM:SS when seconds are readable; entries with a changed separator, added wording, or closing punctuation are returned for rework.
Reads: **12:03**
